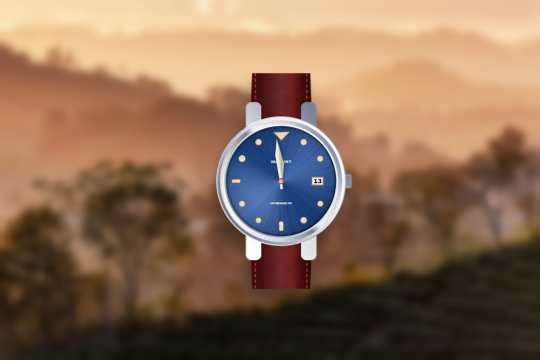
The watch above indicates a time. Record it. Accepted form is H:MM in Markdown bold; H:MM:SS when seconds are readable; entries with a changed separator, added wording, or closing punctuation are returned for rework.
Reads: **11:59**
